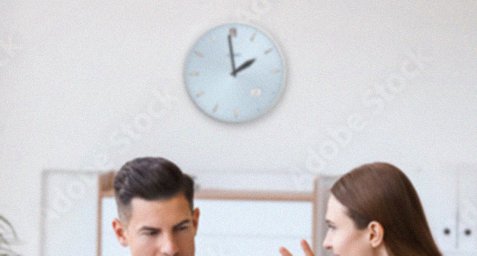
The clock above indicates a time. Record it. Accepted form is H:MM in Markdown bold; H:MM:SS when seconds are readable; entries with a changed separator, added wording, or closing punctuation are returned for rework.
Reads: **1:59**
